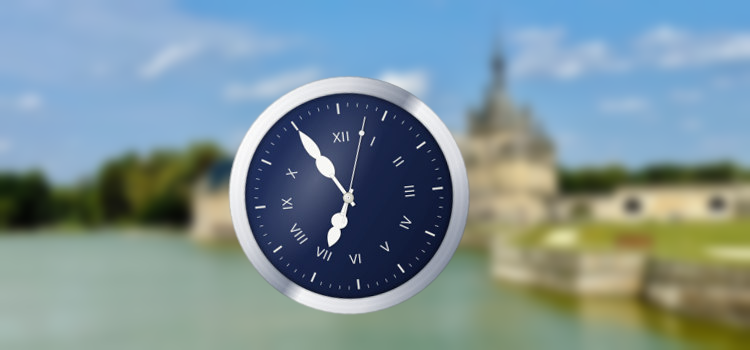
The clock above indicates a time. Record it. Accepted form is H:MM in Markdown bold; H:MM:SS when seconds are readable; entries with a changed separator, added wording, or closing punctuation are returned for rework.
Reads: **6:55:03**
